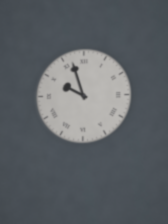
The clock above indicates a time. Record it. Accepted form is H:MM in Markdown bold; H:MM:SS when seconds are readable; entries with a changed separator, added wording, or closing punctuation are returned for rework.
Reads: **9:57**
